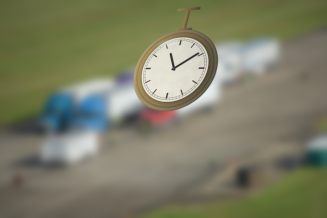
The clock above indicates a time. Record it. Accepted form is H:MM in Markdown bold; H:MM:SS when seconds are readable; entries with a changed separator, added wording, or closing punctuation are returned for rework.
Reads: **11:09**
